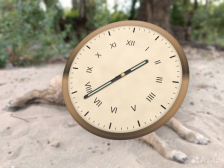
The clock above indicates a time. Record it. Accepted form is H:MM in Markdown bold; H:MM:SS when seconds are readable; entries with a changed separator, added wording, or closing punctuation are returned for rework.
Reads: **1:38**
